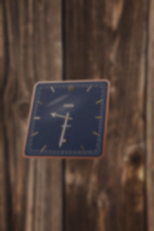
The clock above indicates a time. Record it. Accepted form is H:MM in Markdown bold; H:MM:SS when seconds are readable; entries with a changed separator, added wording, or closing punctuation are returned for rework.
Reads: **9:31**
